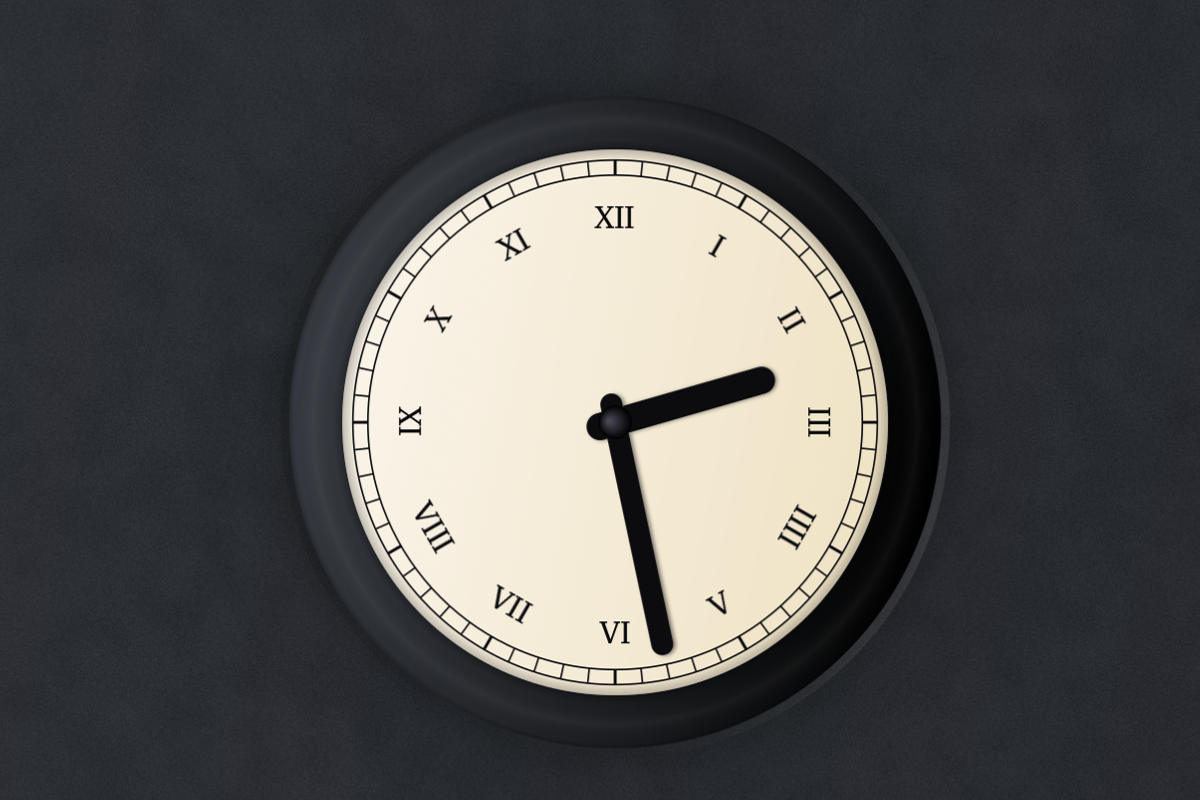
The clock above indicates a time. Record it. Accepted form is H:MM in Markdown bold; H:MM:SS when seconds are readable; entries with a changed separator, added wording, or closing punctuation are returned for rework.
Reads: **2:28**
